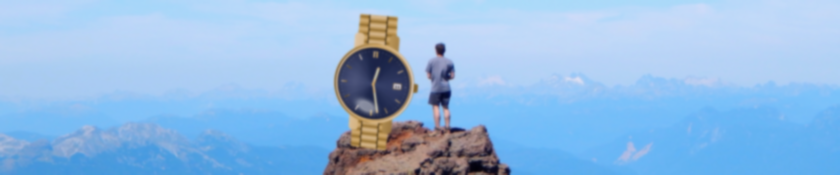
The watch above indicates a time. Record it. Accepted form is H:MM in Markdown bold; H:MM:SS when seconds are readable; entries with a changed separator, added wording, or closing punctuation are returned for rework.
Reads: **12:28**
